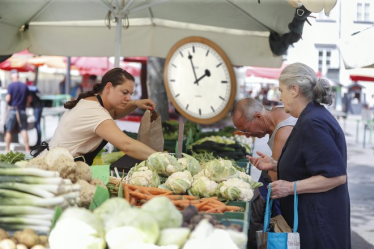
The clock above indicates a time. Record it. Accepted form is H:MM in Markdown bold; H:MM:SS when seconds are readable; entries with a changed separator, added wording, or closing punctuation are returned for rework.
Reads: **1:58**
